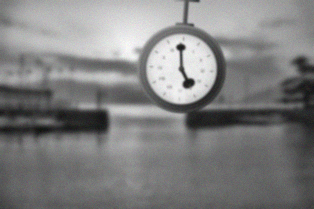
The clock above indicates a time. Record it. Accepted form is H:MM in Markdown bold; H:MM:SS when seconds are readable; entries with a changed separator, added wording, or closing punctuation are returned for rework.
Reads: **4:59**
